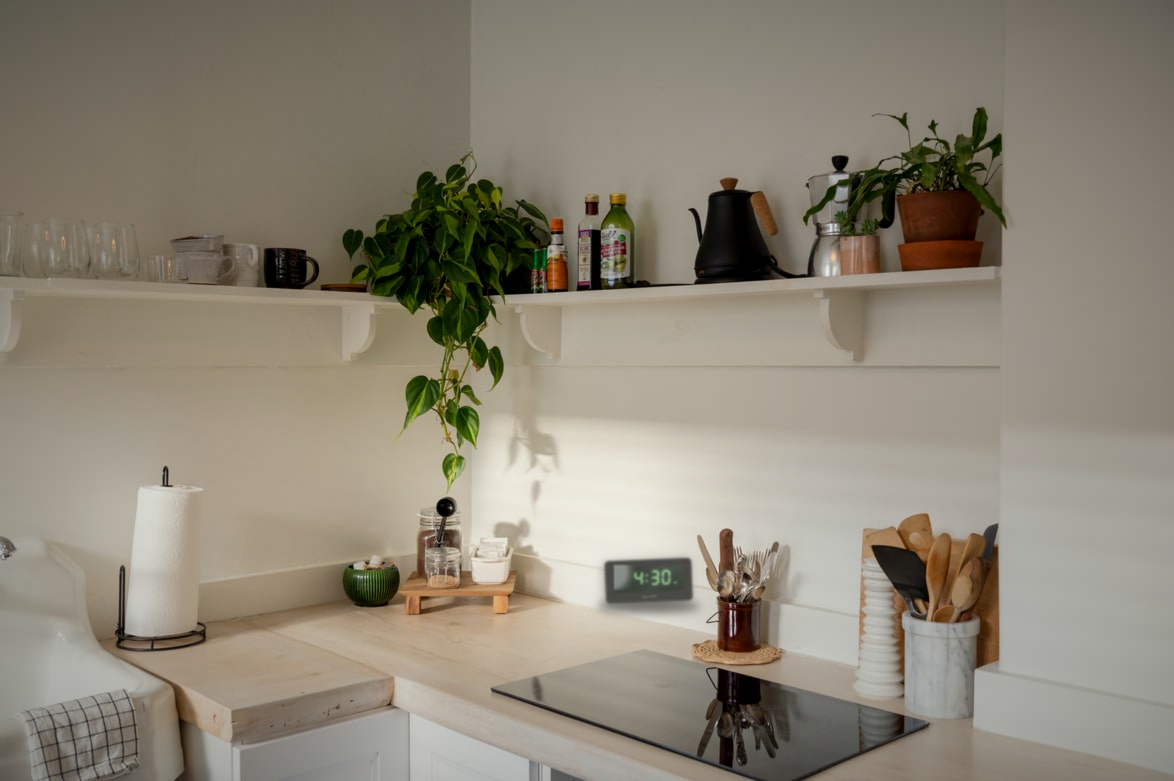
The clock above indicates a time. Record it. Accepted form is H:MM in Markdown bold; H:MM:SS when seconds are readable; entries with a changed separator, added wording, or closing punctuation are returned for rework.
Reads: **4:30**
